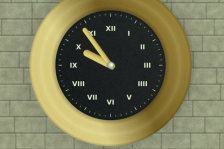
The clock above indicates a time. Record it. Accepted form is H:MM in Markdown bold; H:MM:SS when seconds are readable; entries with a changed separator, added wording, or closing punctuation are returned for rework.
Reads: **9:54**
